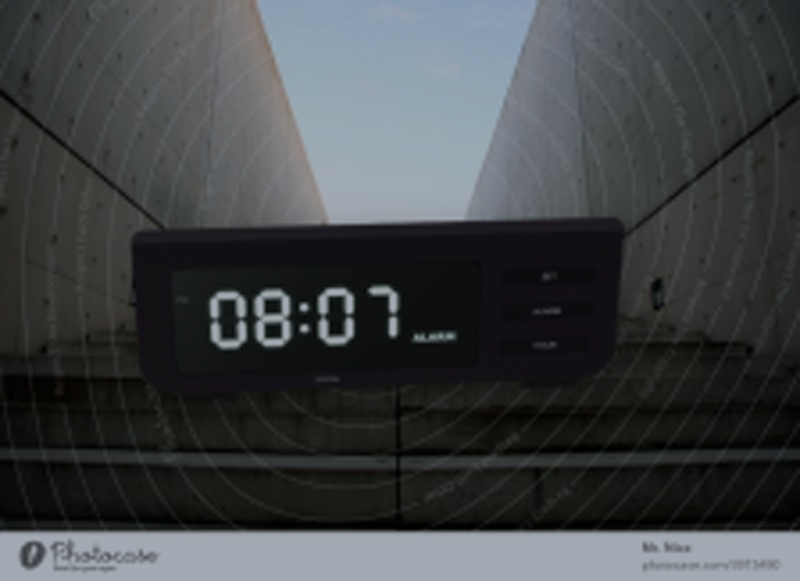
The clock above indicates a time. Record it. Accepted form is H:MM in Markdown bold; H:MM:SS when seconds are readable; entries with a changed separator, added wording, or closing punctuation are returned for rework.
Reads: **8:07**
